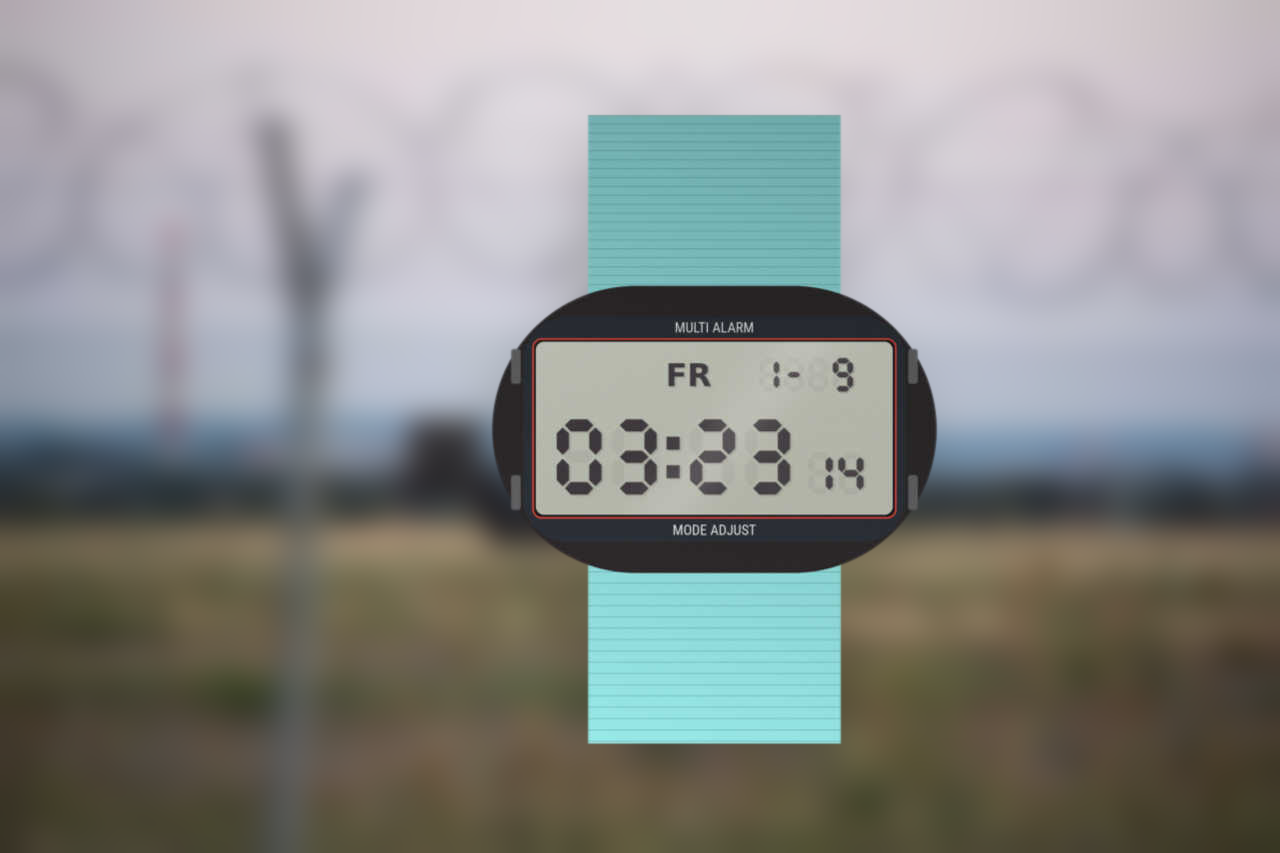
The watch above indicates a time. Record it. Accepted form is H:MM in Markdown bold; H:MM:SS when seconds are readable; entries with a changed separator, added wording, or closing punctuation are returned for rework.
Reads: **3:23:14**
